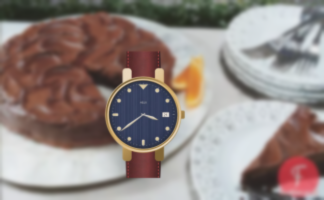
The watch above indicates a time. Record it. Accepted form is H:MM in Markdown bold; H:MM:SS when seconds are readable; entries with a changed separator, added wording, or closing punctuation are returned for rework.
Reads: **3:39**
